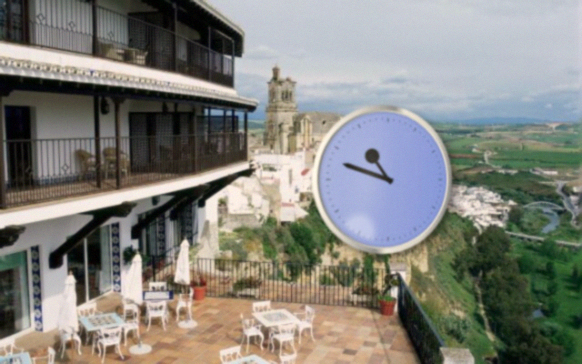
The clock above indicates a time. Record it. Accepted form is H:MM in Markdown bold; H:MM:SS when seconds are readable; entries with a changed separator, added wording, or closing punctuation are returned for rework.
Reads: **10:48**
